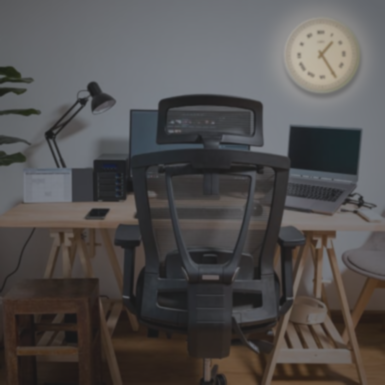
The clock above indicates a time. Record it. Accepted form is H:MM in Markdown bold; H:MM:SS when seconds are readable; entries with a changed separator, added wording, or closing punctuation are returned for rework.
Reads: **1:25**
